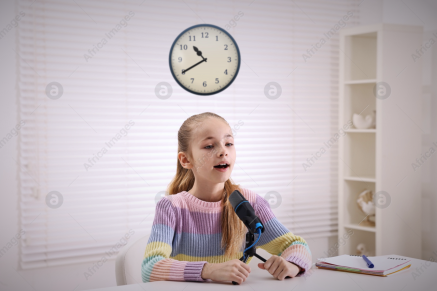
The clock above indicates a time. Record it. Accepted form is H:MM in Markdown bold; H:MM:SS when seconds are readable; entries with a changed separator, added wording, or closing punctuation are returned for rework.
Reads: **10:40**
